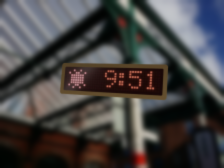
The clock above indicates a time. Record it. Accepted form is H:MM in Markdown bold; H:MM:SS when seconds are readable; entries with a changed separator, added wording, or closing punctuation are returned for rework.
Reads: **9:51**
